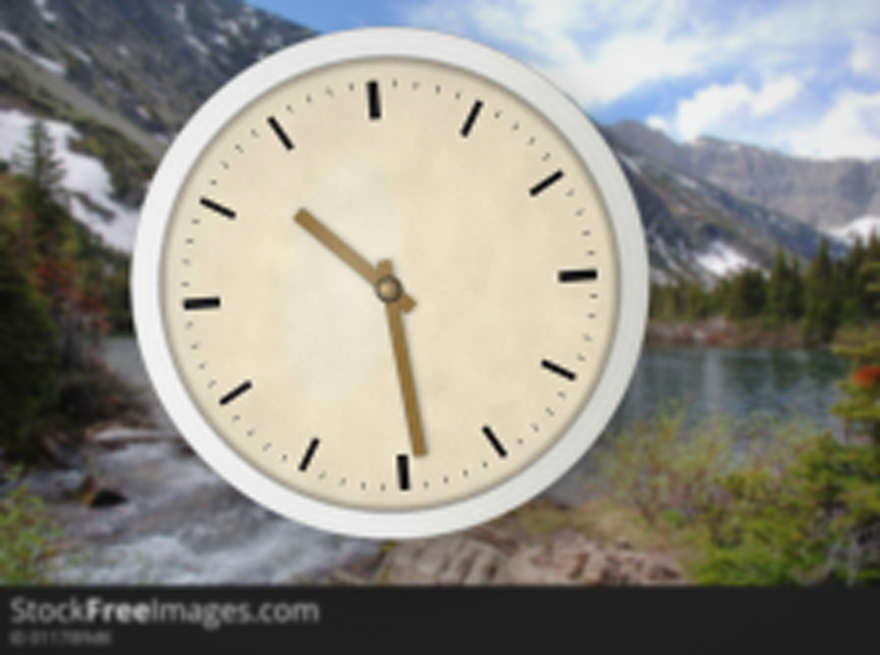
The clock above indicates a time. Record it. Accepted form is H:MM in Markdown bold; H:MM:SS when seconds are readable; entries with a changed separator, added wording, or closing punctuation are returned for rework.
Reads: **10:29**
